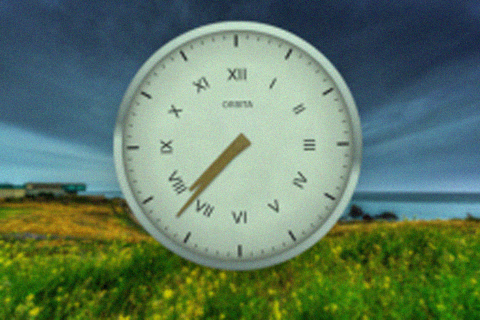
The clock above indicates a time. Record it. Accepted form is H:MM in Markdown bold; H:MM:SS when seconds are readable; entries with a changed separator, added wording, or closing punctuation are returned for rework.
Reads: **7:37**
